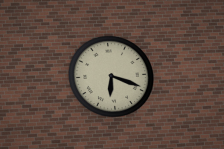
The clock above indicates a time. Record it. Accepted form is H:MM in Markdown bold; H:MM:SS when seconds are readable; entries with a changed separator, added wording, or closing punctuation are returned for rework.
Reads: **6:19**
